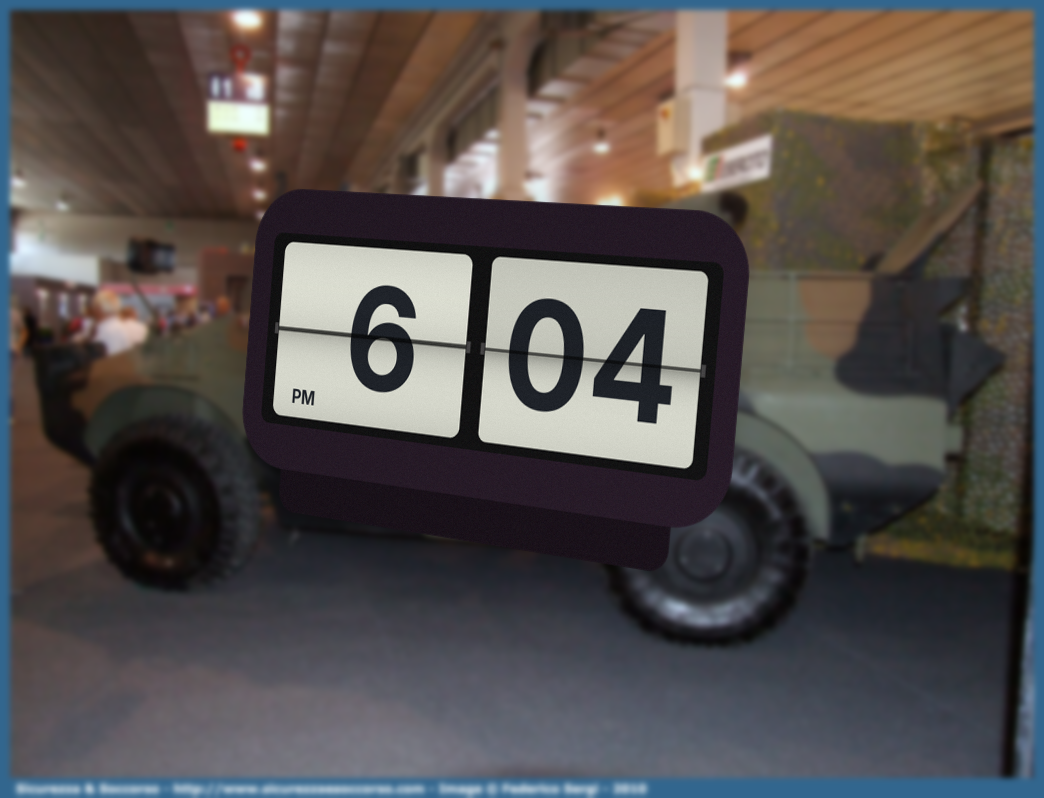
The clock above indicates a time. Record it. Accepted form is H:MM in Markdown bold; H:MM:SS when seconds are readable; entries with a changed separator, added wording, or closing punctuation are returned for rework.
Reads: **6:04**
